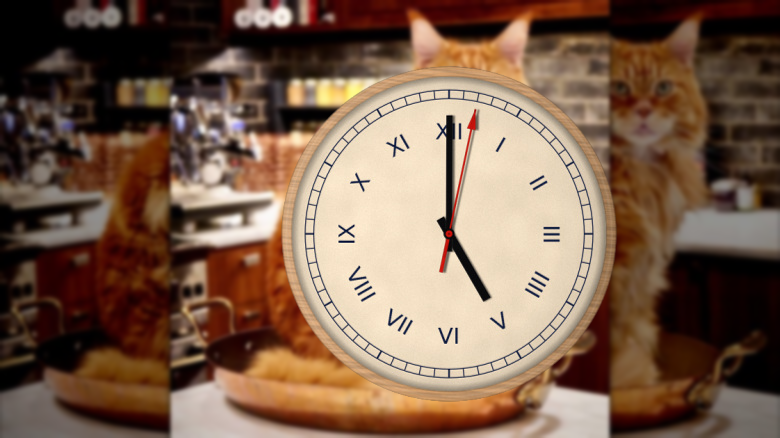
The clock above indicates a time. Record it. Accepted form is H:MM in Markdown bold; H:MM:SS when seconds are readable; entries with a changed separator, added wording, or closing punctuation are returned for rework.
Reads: **5:00:02**
